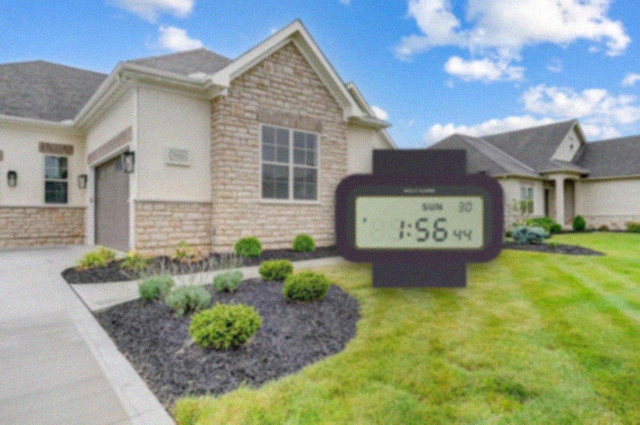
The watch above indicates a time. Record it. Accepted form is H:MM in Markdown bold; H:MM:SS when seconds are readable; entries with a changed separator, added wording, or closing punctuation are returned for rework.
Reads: **1:56:44**
